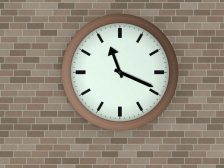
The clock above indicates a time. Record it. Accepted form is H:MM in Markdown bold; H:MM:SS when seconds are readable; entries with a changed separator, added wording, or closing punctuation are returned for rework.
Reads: **11:19**
